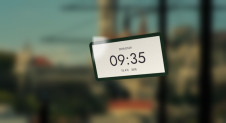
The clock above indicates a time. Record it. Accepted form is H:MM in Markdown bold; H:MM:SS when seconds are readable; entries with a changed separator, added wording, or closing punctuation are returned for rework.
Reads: **9:35**
